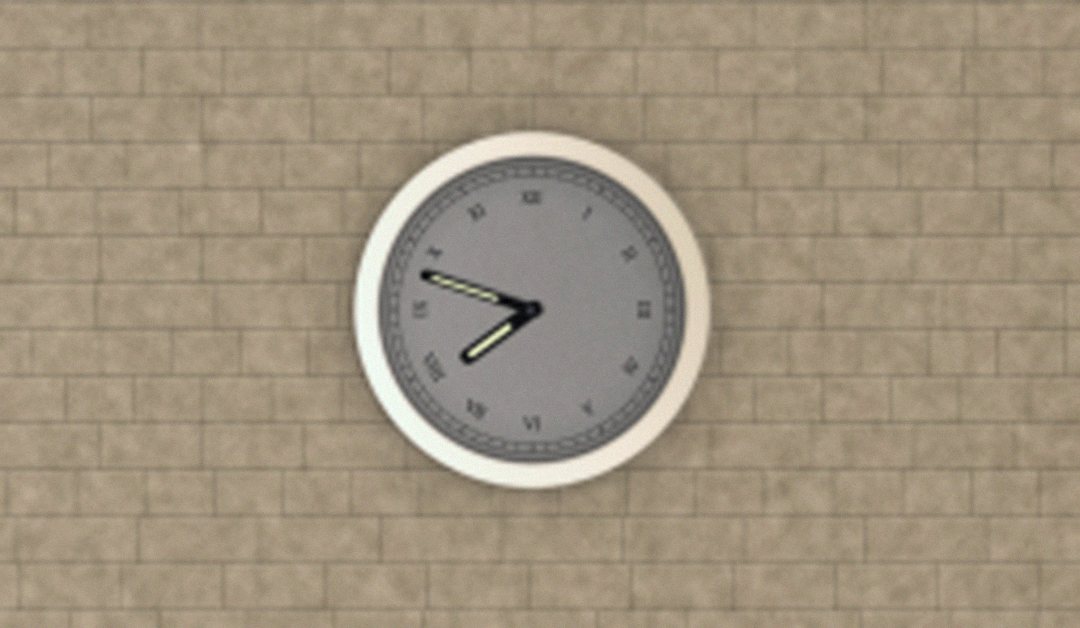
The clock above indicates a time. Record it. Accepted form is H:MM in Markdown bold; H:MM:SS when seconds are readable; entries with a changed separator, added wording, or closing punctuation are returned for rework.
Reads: **7:48**
